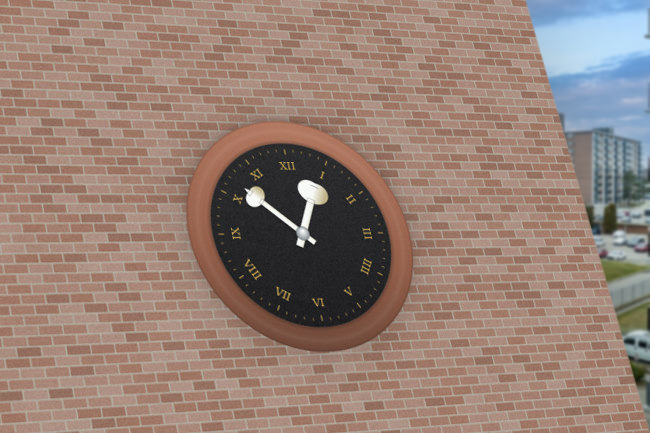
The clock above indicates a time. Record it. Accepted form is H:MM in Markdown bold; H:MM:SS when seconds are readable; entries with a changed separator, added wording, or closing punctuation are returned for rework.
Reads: **12:52**
